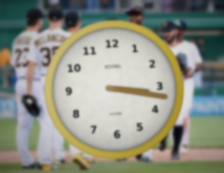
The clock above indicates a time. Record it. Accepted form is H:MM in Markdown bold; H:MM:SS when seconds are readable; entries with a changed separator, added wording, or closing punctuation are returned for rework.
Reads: **3:17**
